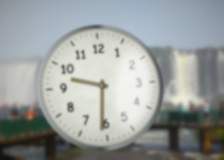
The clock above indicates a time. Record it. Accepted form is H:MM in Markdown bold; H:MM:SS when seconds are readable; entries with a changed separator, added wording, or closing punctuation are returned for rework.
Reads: **9:31**
